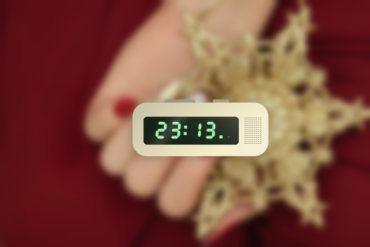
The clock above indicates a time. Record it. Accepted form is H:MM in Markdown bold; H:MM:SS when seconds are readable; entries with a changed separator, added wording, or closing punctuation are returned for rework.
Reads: **23:13**
